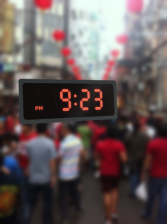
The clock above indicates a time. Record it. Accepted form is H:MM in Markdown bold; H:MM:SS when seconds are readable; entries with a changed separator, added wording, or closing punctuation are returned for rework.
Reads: **9:23**
